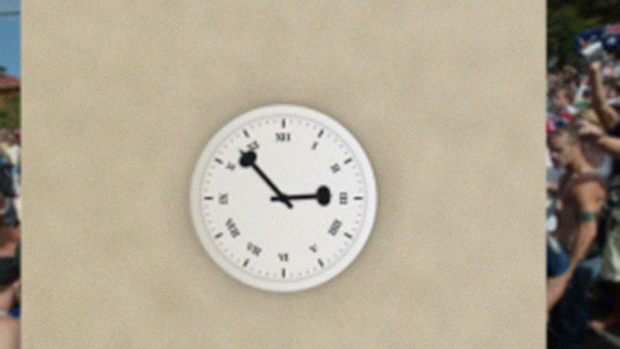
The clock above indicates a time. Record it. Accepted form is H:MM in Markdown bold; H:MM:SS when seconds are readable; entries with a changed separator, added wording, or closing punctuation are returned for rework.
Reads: **2:53**
